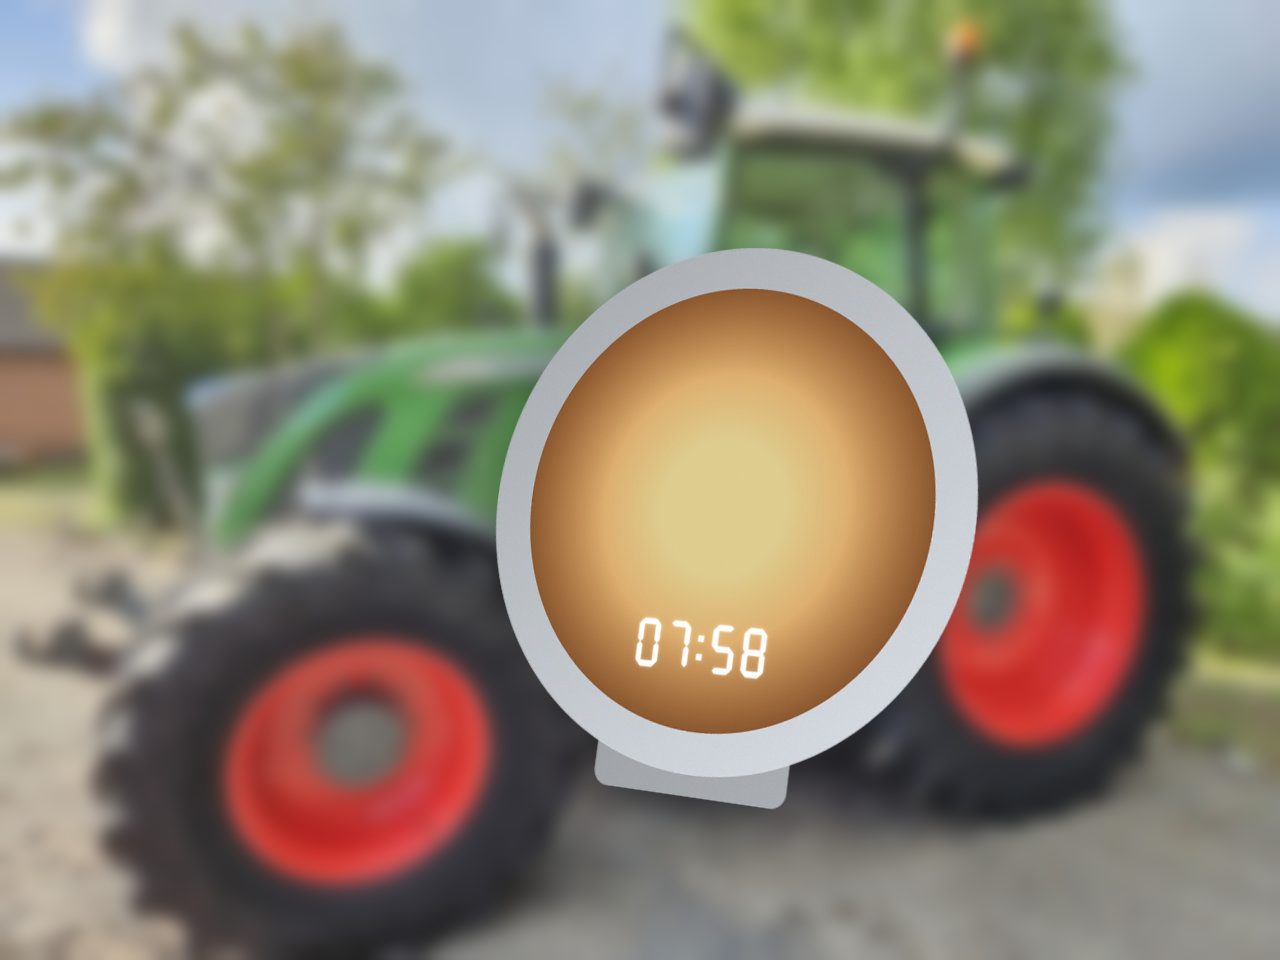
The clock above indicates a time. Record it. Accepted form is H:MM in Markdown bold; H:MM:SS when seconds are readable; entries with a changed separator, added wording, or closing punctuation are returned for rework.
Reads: **7:58**
